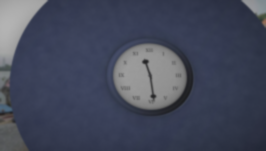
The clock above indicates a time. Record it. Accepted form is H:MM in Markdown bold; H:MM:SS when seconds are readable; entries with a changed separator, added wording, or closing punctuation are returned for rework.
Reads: **11:29**
